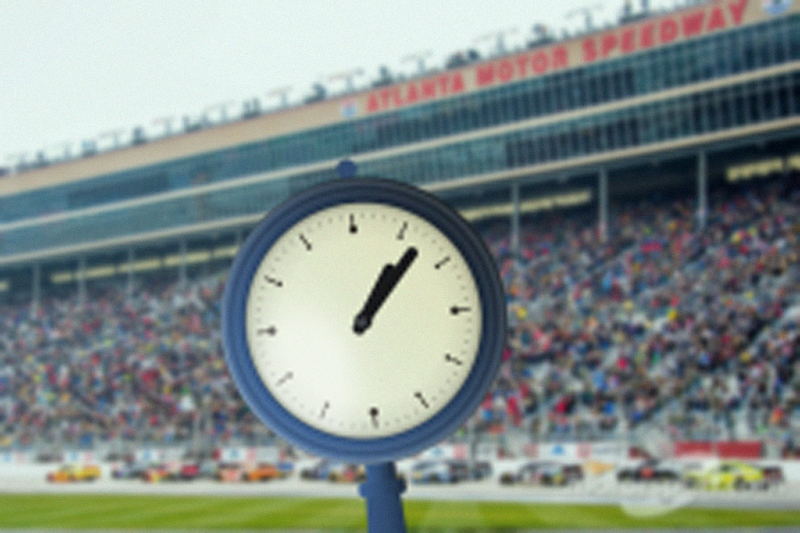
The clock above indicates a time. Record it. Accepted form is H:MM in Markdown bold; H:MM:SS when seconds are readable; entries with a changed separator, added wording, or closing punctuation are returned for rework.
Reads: **1:07**
